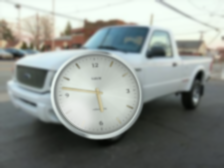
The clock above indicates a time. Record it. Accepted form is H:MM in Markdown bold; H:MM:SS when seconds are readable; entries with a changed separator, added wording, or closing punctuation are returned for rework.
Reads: **5:47**
